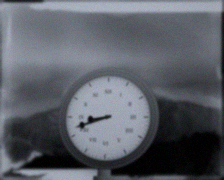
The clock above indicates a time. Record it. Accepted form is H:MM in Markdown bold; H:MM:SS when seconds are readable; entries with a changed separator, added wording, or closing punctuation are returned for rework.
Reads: **8:42**
